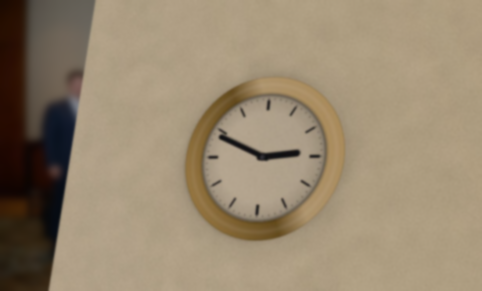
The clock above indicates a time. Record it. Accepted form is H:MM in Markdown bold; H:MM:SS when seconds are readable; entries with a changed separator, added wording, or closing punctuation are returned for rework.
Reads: **2:49**
